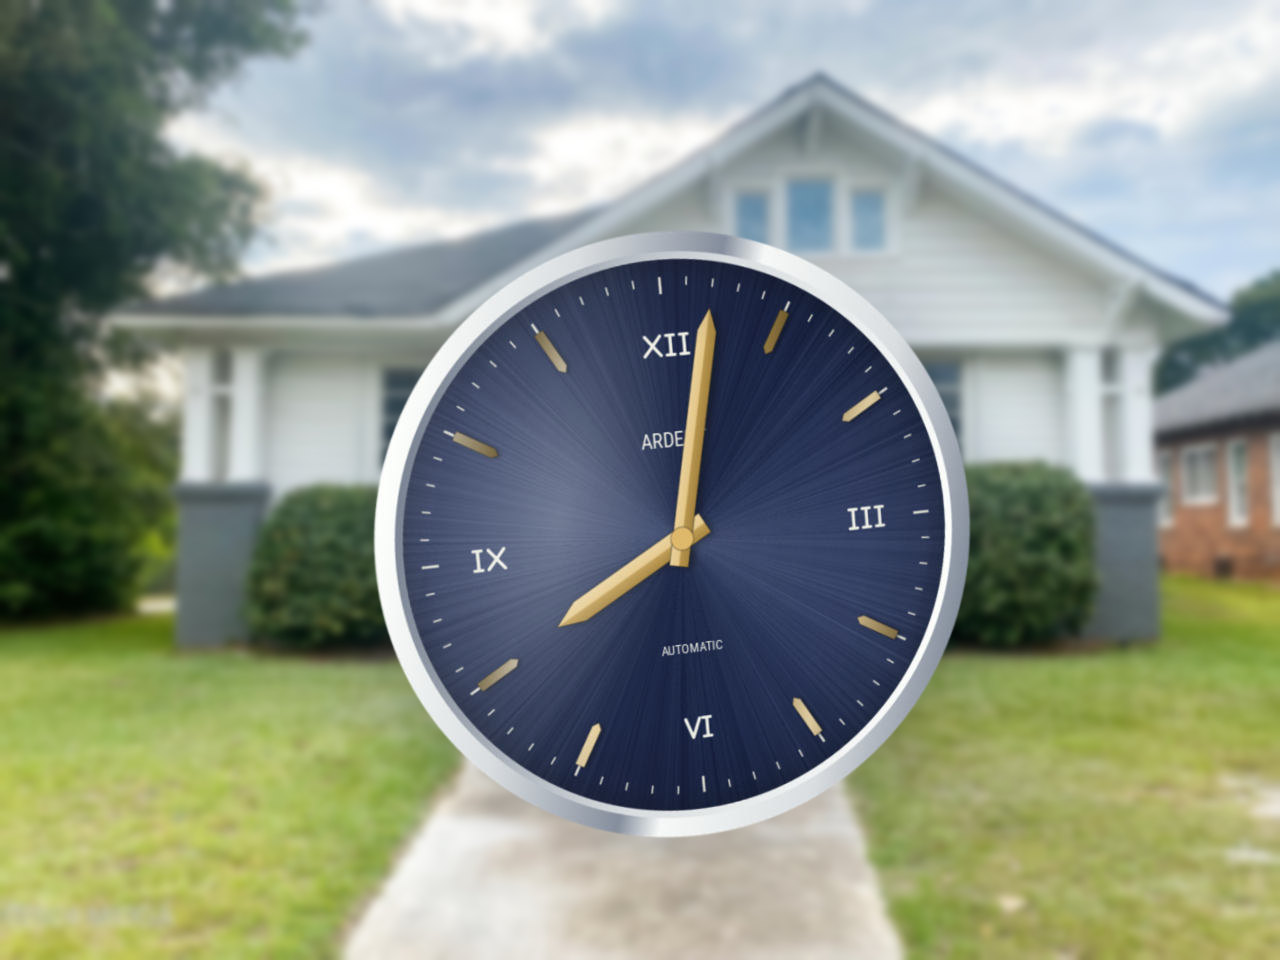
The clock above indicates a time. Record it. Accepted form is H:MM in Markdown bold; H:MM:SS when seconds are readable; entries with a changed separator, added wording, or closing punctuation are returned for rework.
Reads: **8:02**
